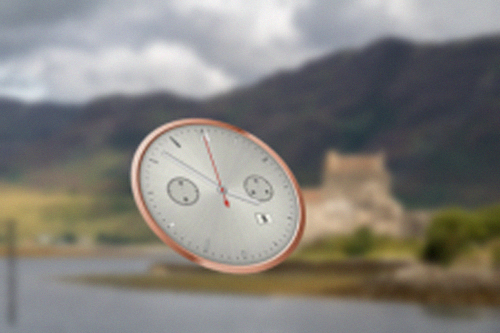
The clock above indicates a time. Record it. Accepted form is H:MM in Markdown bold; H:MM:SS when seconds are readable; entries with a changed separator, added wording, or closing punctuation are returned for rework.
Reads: **3:52**
